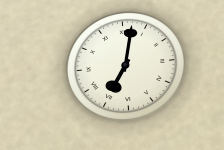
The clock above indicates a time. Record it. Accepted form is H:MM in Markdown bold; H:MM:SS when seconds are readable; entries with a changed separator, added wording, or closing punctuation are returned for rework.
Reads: **7:02**
